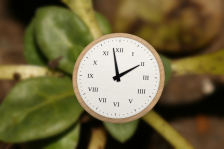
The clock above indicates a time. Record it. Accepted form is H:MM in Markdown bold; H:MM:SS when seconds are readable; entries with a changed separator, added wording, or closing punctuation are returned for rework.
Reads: **1:58**
